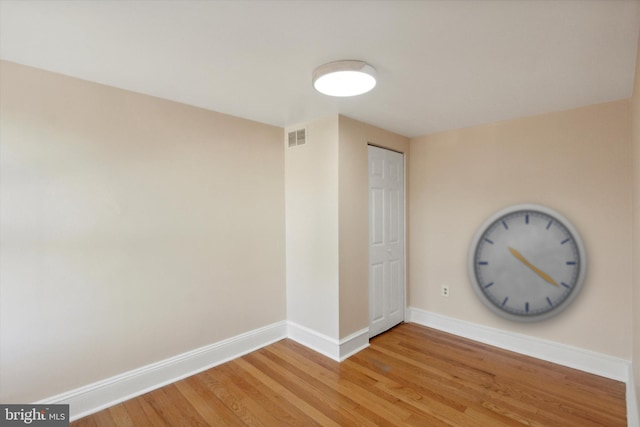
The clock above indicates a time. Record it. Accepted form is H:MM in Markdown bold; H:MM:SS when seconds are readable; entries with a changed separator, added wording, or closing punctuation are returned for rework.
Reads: **10:21**
